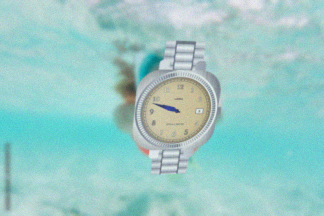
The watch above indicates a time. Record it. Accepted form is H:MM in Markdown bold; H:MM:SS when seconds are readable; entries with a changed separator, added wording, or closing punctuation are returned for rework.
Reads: **9:48**
